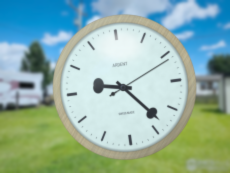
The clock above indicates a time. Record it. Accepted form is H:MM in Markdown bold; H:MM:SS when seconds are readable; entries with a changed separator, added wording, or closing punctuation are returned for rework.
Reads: **9:23:11**
